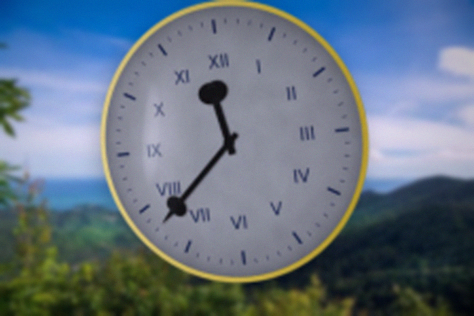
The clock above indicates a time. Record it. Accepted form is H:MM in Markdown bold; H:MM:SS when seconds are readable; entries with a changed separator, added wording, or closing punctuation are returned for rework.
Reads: **11:38**
